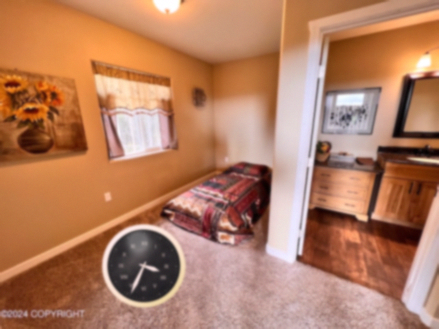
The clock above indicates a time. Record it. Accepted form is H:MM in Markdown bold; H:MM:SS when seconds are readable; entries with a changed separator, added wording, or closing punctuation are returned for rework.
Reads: **3:34**
